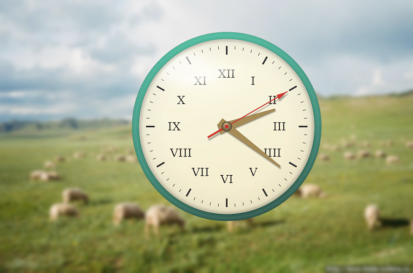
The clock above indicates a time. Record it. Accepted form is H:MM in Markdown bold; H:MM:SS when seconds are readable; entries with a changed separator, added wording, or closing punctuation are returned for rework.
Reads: **2:21:10**
